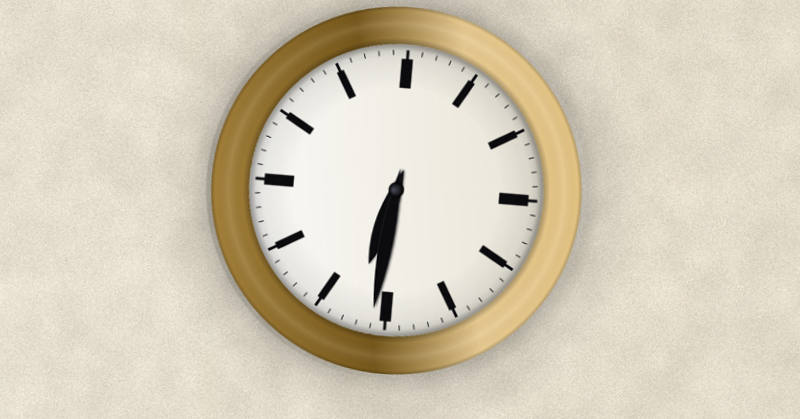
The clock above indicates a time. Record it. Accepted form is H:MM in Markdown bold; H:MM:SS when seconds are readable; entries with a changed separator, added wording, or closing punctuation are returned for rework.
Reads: **6:31**
